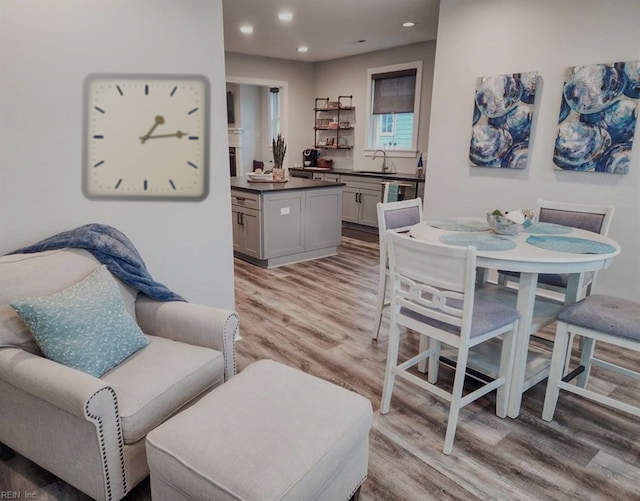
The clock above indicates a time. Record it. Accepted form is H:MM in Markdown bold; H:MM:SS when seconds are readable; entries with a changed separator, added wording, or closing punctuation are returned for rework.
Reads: **1:14**
